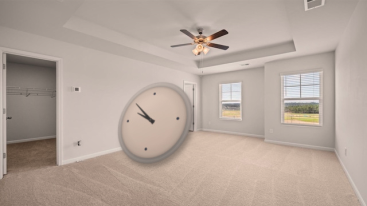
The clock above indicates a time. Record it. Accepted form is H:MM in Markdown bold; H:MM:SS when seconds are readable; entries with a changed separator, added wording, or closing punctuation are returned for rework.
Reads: **9:52**
